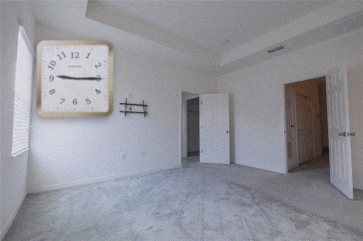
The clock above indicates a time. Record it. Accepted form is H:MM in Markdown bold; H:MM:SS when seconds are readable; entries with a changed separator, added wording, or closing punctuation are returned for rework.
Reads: **9:15**
